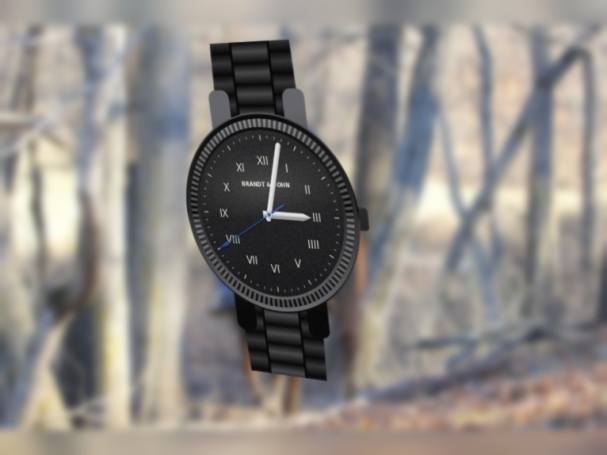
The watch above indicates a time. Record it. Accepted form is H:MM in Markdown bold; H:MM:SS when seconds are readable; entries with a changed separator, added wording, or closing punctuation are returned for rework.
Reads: **3:02:40**
